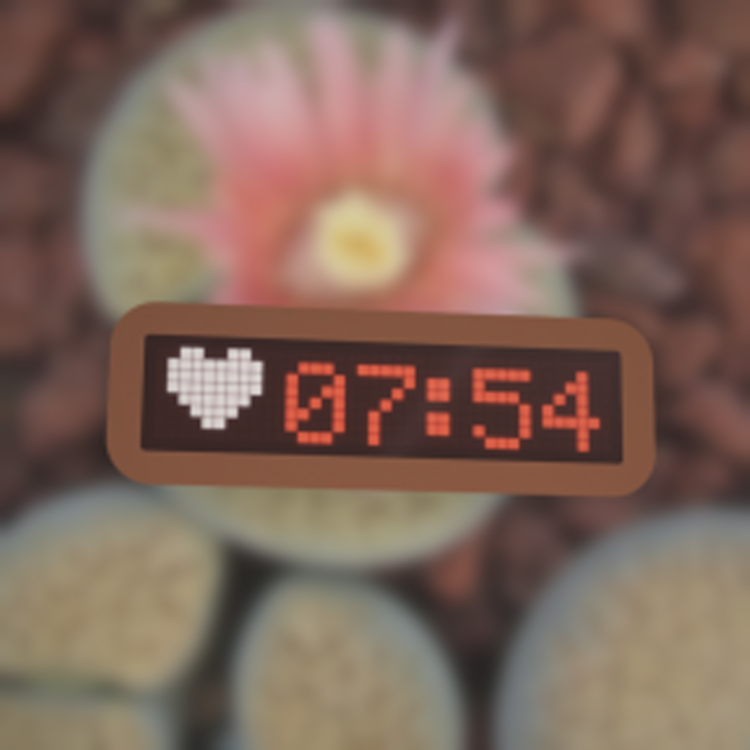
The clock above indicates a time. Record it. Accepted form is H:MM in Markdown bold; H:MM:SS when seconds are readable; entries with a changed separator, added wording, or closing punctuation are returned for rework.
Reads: **7:54**
